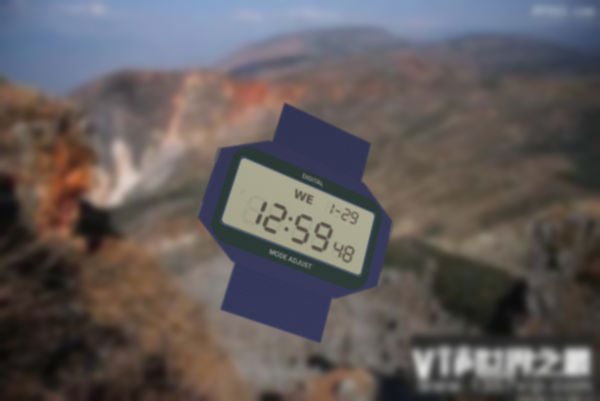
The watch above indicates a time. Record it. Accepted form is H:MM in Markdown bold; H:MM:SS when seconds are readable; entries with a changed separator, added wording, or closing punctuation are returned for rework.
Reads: **12:59:48**
